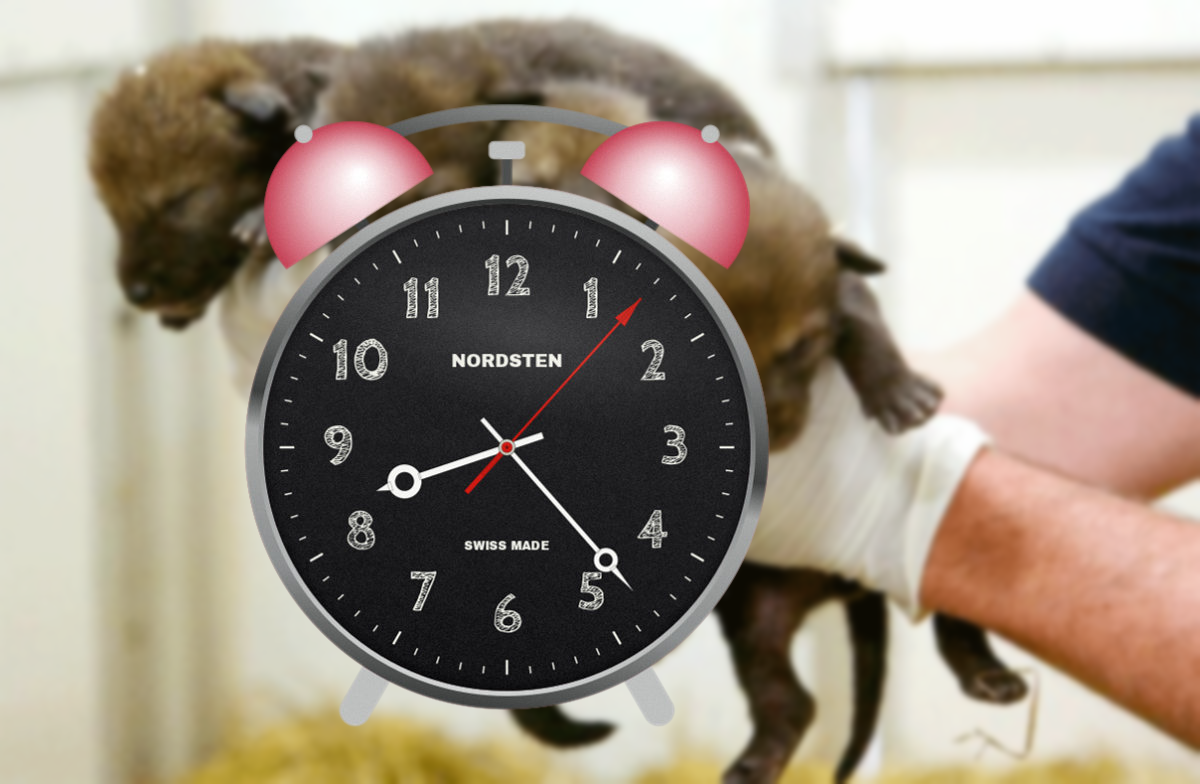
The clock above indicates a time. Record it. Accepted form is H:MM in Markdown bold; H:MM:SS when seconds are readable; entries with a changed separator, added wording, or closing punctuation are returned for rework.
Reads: **8:23:07**
